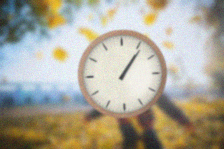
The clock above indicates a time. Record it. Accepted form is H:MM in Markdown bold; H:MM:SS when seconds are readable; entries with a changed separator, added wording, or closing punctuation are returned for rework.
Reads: **1:06**
